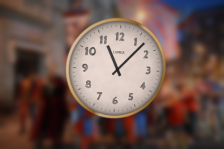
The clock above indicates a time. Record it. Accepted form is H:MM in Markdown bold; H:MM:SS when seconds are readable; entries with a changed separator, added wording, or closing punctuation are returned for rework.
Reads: **11:07**
